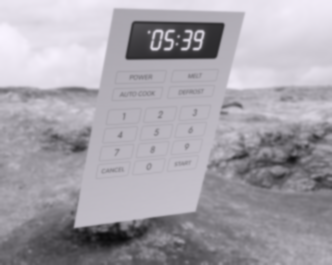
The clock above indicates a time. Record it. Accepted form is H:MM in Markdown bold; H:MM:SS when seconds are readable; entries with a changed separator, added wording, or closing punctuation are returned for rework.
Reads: **5:39**
